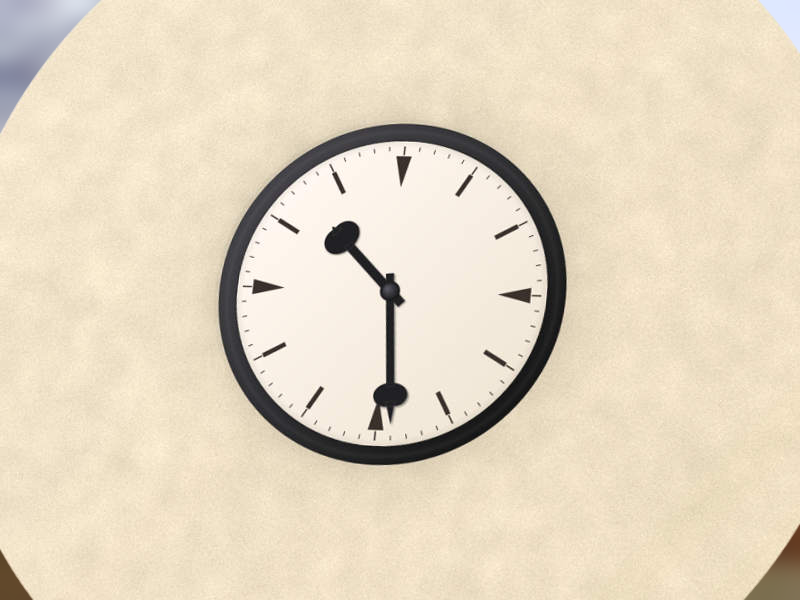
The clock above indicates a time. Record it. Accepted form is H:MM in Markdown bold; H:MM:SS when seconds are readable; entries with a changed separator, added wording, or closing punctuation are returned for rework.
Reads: **10:29**
